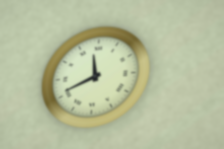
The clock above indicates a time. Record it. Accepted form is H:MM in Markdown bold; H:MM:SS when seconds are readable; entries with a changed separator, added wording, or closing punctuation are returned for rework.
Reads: **11:41**
